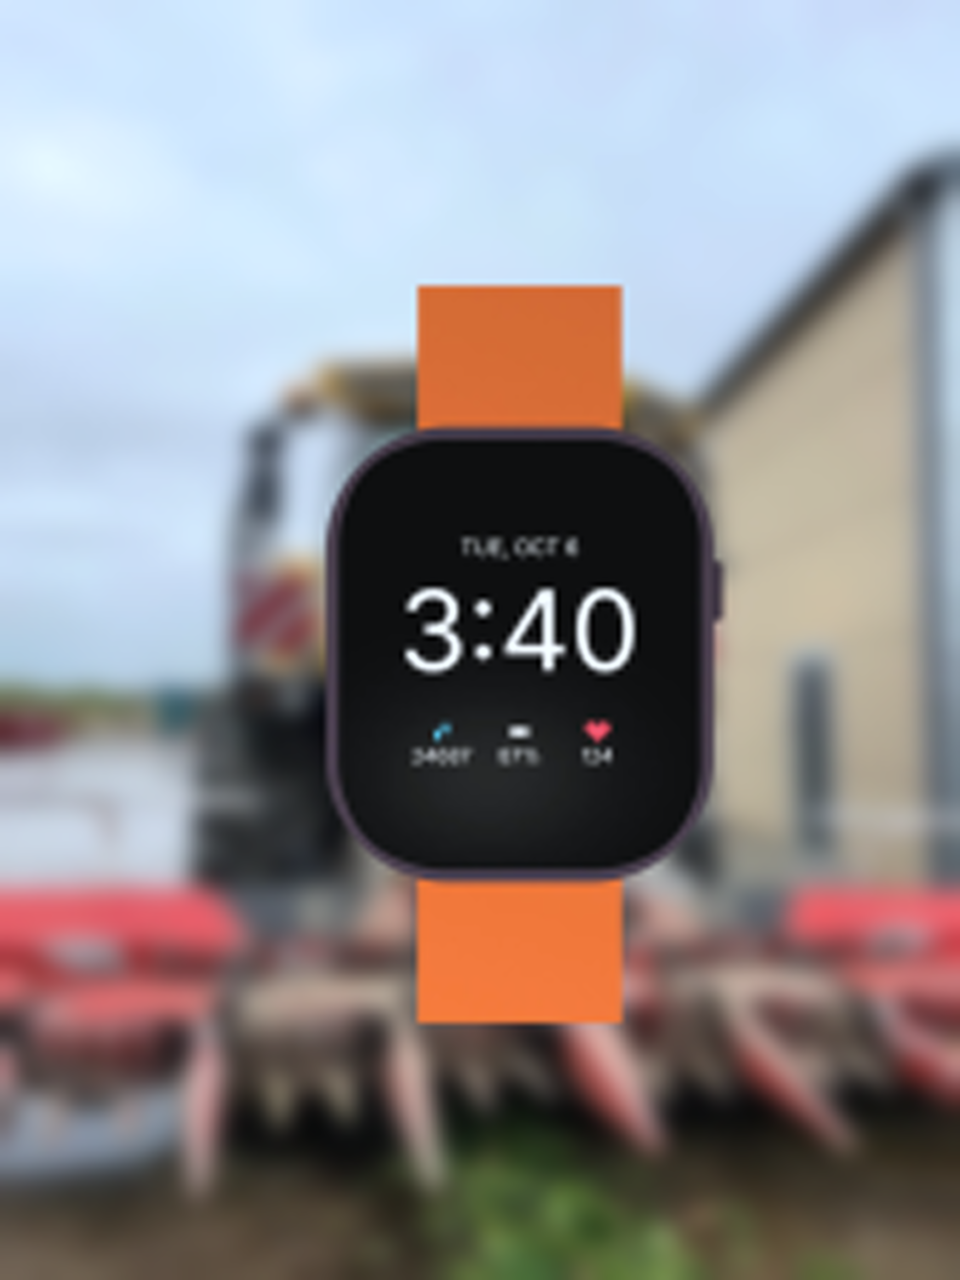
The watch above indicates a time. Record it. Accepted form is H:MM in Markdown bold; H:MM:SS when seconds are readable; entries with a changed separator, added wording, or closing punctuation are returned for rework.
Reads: **3:40**
